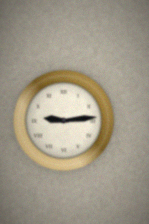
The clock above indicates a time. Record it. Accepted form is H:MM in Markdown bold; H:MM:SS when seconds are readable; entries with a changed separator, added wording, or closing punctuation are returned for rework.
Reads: **9:14**
